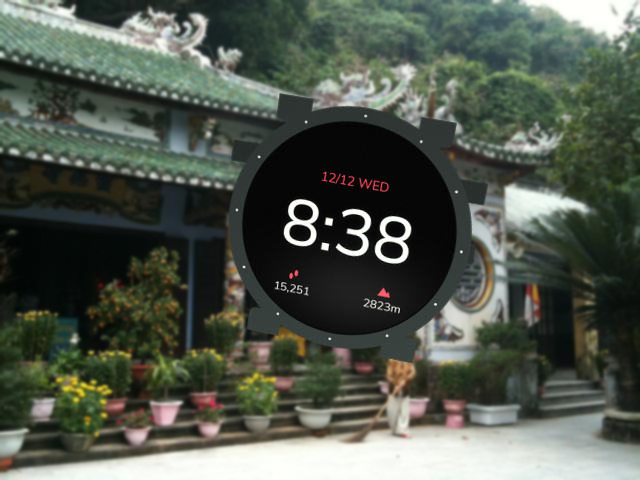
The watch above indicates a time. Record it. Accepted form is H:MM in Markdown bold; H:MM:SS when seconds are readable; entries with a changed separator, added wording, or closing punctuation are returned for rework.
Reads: **8:38**
